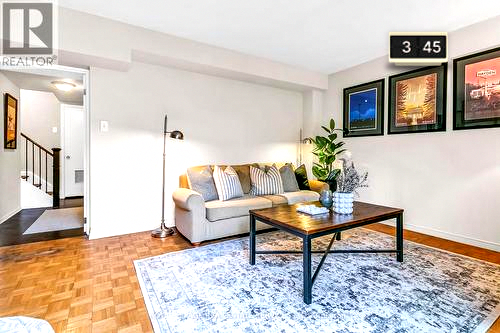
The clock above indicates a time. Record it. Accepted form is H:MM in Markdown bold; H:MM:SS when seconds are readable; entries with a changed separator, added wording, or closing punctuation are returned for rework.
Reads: **3:45**
